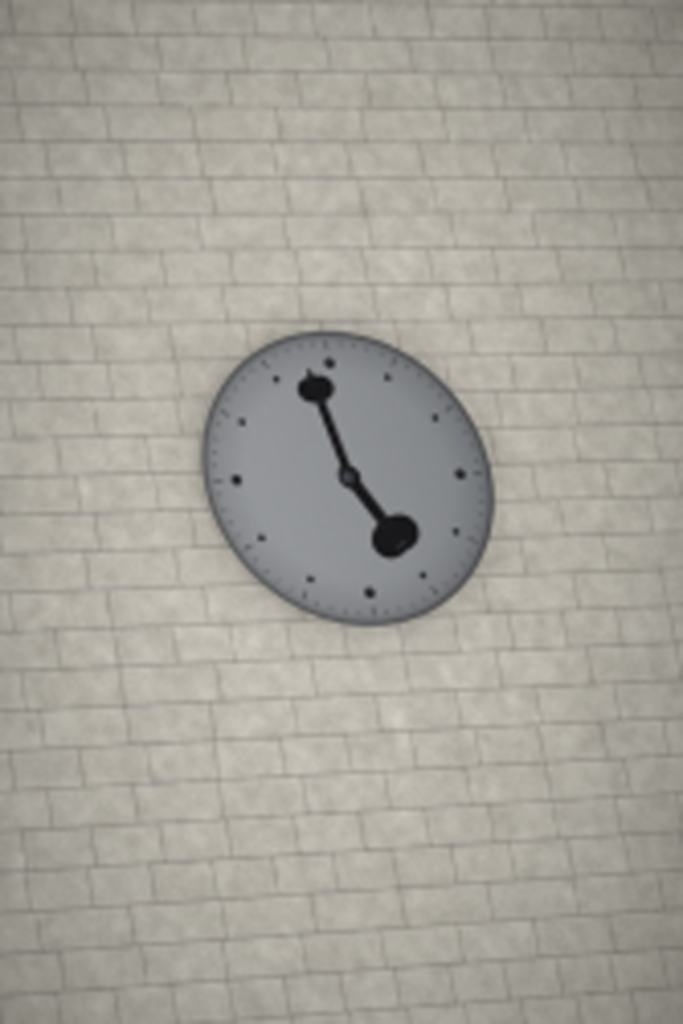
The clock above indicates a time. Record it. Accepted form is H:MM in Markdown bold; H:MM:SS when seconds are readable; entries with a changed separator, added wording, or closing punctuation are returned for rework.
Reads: **4:58**
